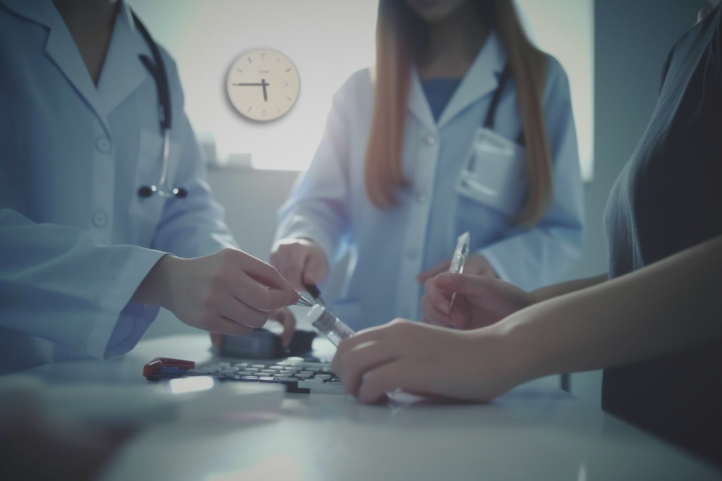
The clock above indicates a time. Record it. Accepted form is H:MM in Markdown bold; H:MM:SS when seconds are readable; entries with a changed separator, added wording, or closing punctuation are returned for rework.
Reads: **5:45**
